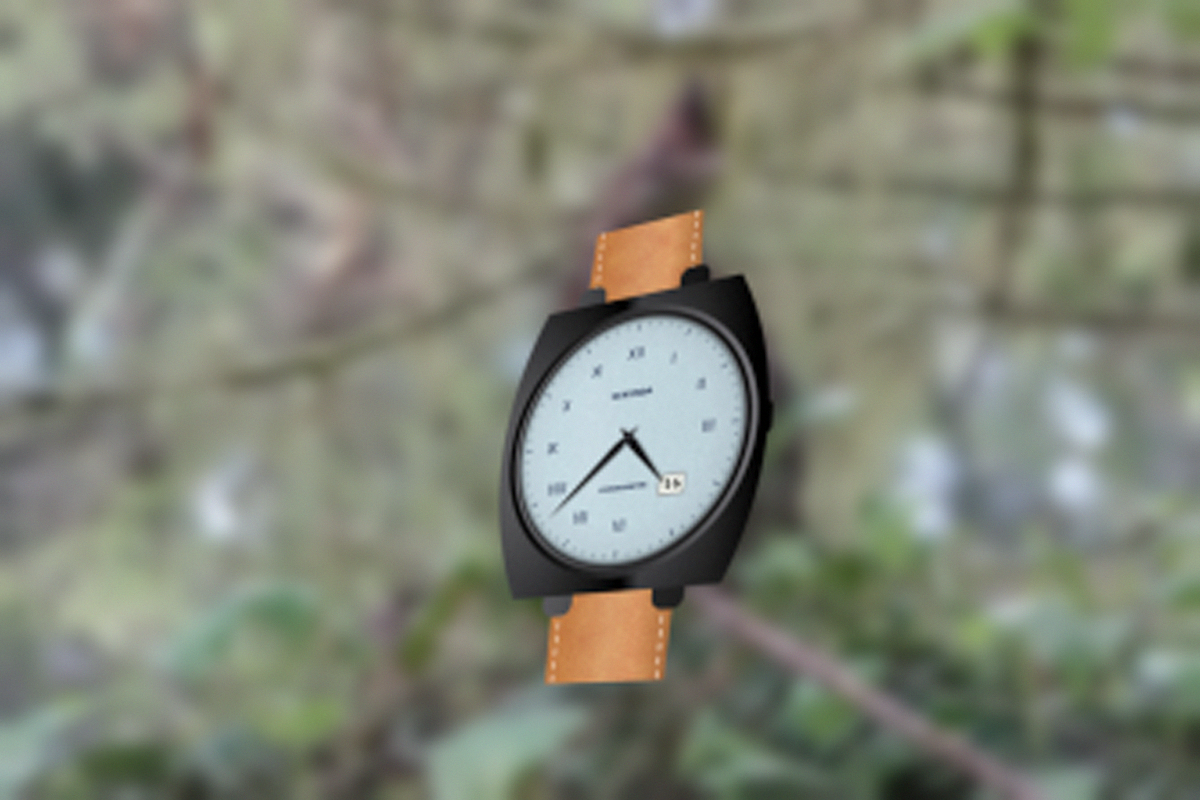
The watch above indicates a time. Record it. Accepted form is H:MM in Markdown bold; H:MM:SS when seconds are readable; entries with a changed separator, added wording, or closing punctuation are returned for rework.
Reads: **4:38**
